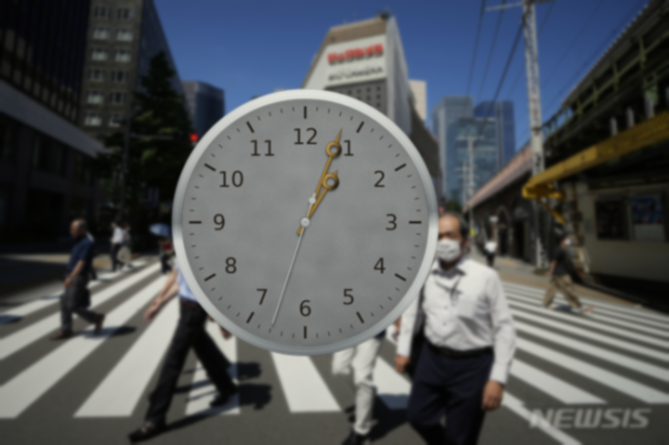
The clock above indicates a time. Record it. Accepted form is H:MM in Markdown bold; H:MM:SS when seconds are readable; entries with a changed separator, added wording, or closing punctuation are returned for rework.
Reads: **1:03:33**
